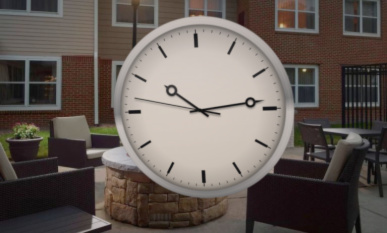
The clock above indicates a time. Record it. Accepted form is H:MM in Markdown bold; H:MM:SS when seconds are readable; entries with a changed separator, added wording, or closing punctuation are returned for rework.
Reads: **10:13:47**
